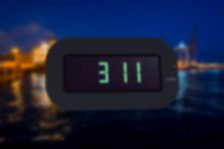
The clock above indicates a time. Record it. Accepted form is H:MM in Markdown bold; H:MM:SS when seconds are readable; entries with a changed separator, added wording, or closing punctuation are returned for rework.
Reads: **3:11**
